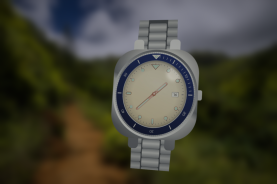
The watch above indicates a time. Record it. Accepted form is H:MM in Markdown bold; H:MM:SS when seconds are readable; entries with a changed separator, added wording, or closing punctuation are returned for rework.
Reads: **1:38**
